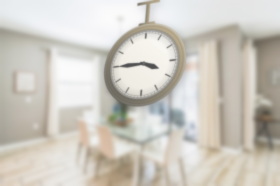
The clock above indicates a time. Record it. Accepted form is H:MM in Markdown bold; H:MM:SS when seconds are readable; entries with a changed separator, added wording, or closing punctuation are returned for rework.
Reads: **3:45**
